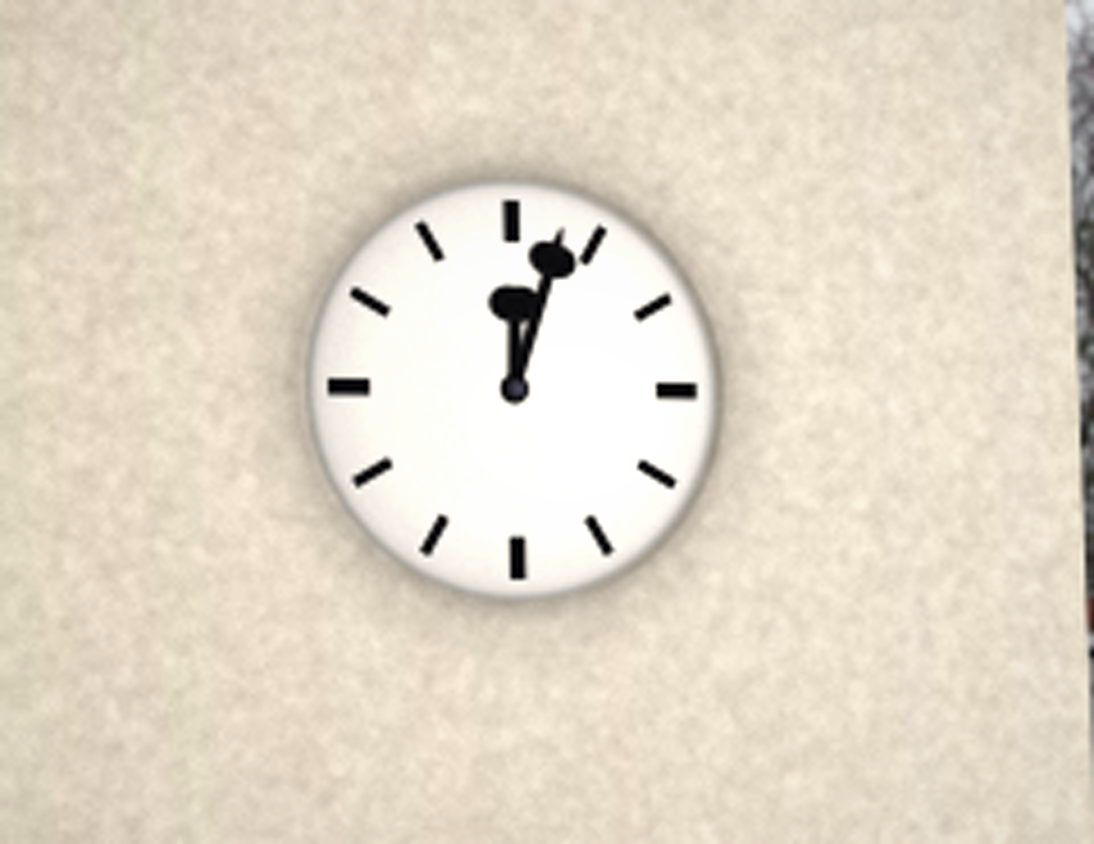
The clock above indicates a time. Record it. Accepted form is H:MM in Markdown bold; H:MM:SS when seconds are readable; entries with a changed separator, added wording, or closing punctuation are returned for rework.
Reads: **12:03**
